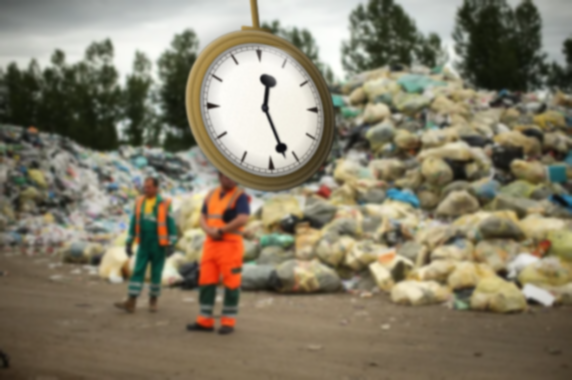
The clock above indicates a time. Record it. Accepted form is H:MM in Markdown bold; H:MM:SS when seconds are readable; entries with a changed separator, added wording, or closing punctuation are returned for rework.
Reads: **12:27**
